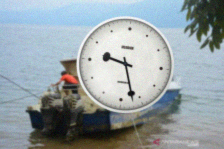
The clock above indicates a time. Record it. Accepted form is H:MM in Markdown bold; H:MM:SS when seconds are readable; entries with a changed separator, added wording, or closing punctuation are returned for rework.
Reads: **9:27**
